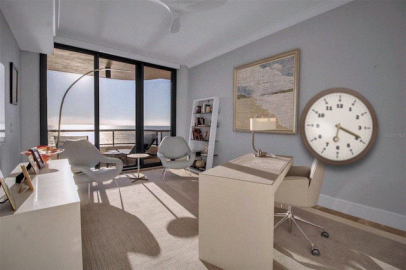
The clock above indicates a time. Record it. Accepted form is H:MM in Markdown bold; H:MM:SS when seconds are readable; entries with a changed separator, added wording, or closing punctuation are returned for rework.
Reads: **6:19**
